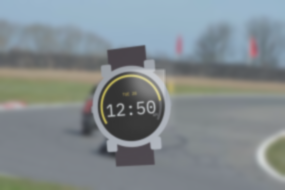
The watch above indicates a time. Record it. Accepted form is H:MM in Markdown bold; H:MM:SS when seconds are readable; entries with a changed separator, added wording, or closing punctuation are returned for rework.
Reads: **12:50**
